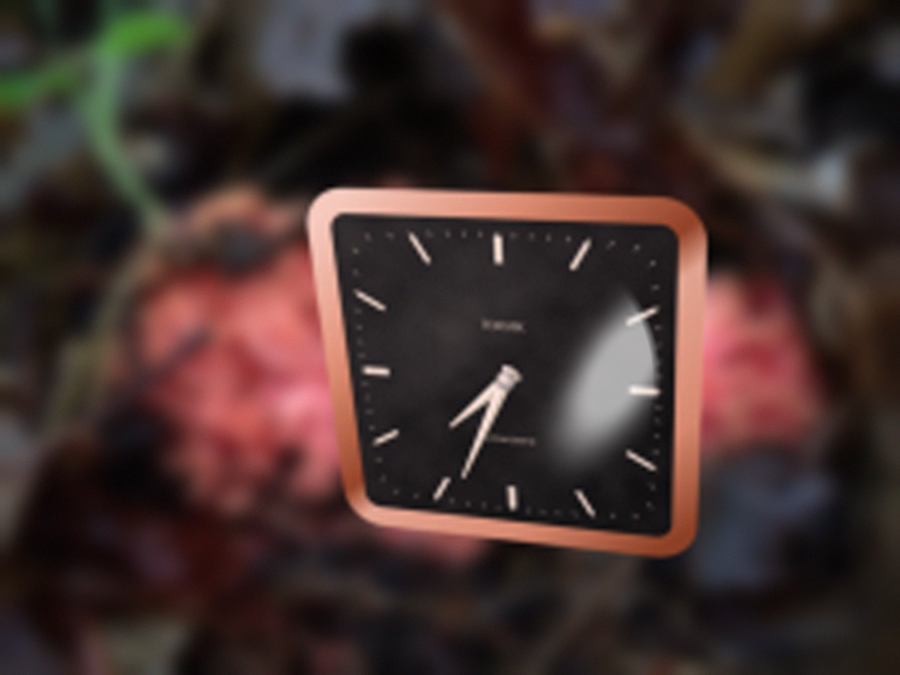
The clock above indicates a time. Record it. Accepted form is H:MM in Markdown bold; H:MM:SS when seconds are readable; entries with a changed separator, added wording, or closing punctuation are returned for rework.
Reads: **7:34**
